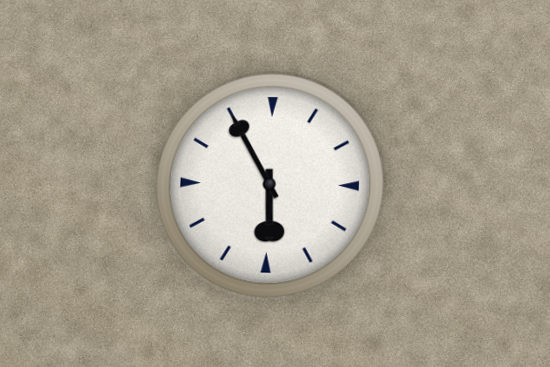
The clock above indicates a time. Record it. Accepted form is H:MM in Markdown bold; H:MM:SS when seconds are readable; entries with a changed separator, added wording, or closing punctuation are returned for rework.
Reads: **5:55**
